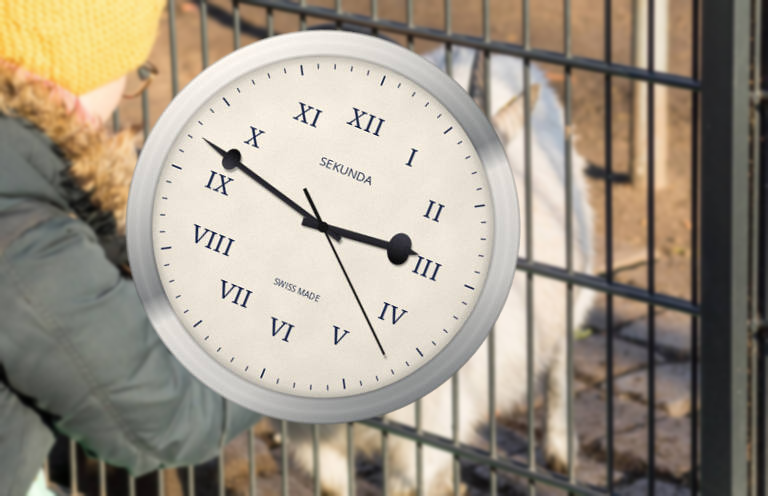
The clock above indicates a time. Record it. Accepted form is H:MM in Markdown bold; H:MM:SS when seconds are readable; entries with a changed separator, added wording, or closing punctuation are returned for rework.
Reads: **2:47:22**
